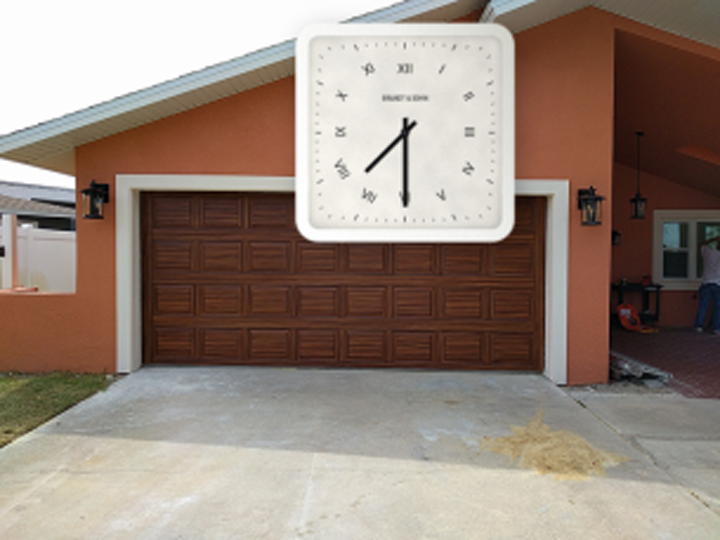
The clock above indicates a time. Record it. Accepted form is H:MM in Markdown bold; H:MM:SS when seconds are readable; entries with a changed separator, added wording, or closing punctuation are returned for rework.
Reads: **7:30**
